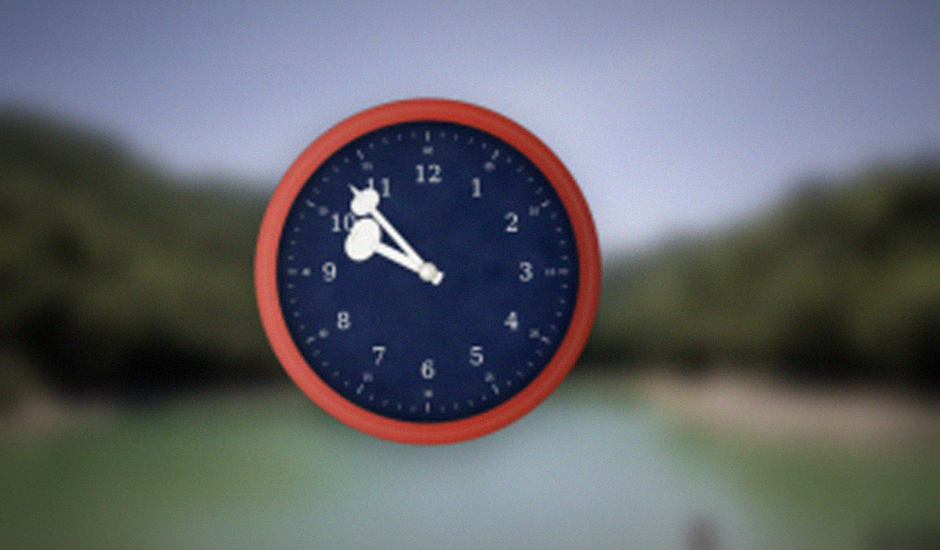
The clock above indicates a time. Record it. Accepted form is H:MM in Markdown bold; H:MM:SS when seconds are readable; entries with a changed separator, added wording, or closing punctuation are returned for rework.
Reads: **9:53**
